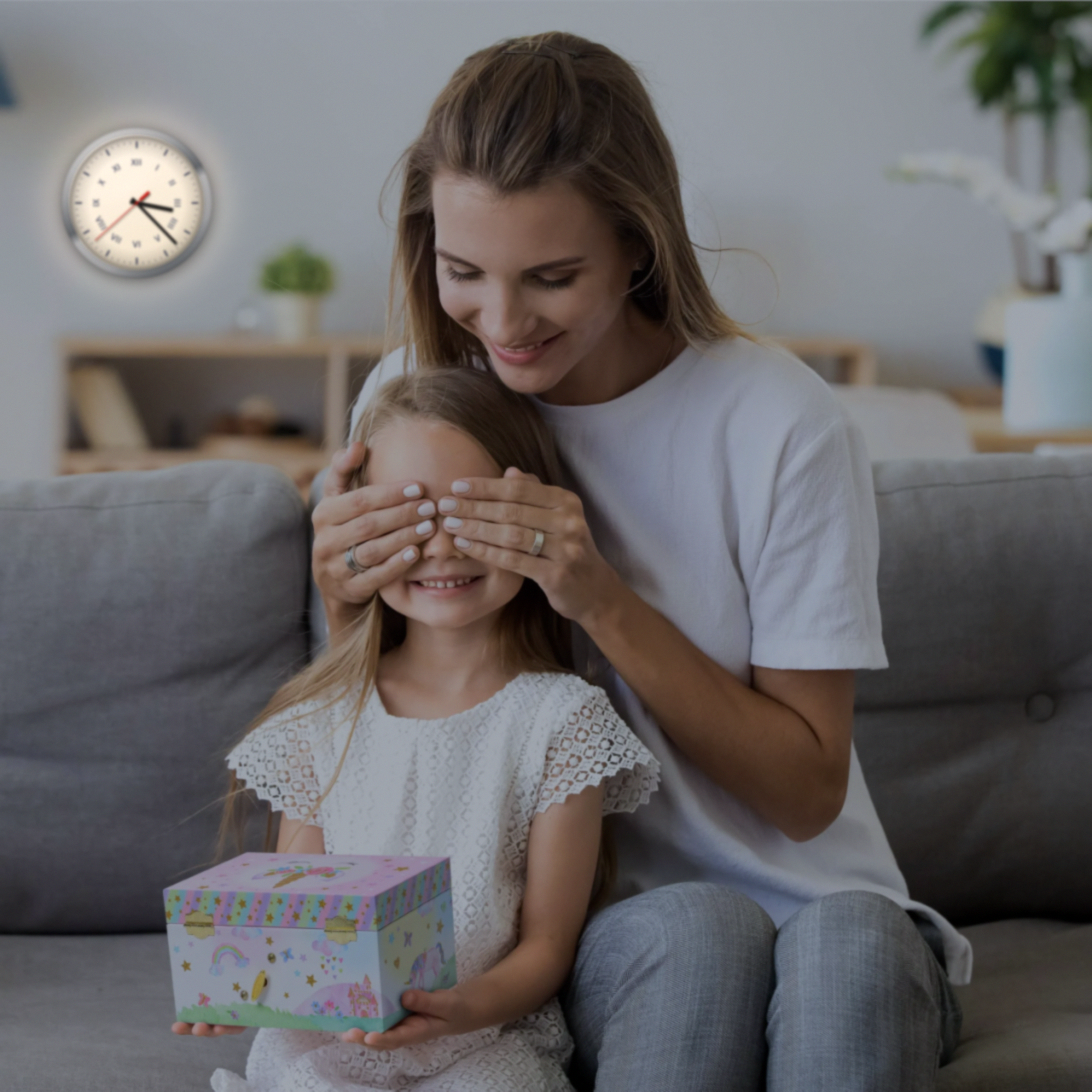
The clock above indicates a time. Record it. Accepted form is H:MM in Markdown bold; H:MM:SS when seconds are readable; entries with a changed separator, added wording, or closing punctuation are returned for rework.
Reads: **3:22:38**
